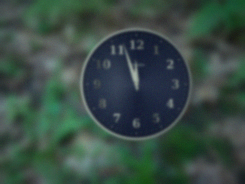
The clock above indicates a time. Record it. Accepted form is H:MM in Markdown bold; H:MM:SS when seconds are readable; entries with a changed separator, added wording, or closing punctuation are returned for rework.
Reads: **11:57**
